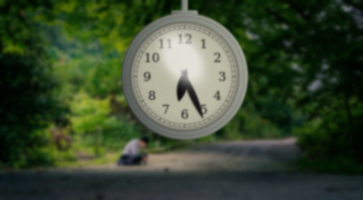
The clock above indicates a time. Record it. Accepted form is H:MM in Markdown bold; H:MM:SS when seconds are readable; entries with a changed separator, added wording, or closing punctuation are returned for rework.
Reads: **6:26**
